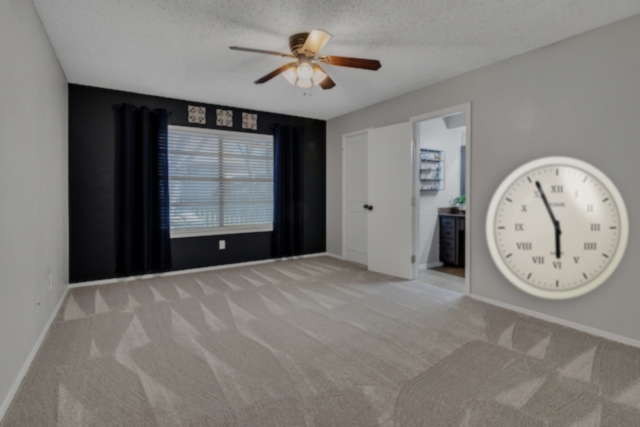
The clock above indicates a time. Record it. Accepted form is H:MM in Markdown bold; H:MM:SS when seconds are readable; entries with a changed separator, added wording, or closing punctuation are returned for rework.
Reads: **5:56**
